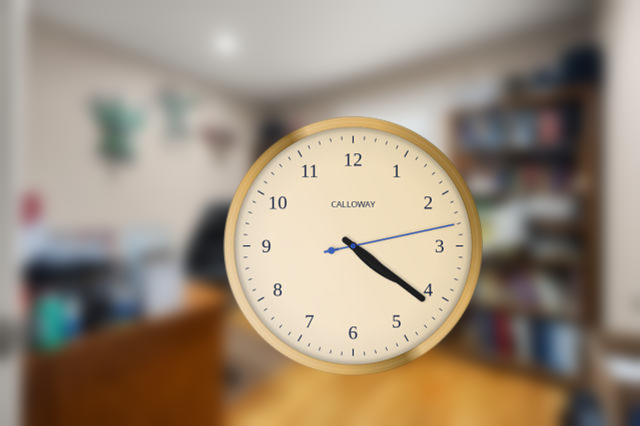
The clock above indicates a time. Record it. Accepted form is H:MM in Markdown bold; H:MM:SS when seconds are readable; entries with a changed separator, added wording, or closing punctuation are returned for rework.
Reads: **4:21:13**
